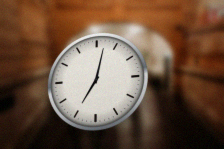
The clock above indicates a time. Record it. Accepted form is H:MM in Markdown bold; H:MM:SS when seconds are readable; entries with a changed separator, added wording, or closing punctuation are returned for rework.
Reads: **7:02**
